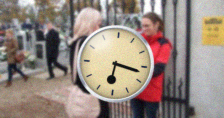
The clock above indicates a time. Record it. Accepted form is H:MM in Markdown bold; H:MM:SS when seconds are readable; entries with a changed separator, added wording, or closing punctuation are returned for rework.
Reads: **6:17**
